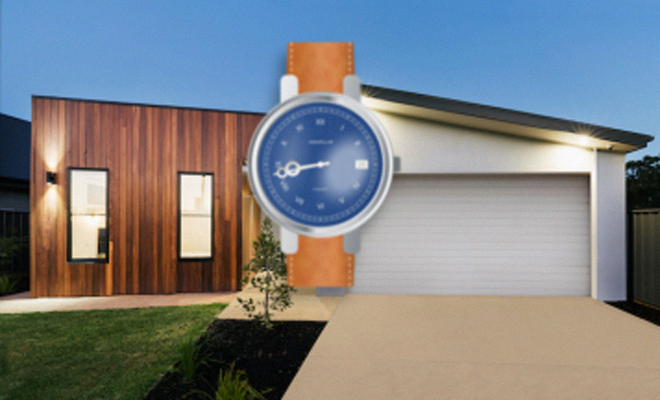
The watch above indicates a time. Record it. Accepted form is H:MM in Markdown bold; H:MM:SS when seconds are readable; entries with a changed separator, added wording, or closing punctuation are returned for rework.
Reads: **8:43**
